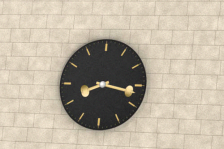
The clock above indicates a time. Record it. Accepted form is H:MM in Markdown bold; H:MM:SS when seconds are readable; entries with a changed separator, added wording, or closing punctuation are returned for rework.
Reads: **8:17**
